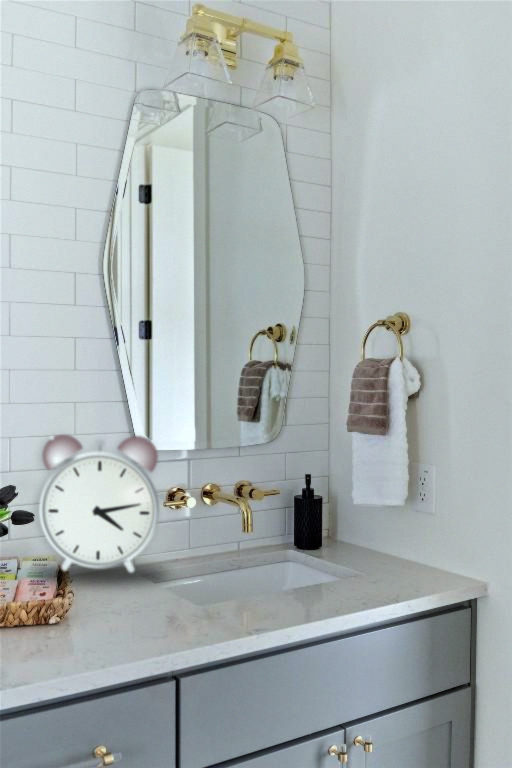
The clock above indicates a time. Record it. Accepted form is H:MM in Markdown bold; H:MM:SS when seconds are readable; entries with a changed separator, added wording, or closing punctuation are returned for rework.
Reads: **4:13**
